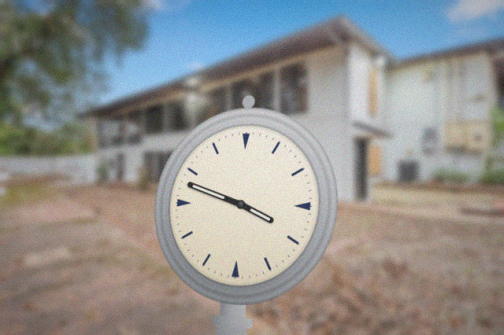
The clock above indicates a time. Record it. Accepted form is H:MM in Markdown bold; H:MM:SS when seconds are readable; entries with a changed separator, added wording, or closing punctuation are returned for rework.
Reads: **3:48**
